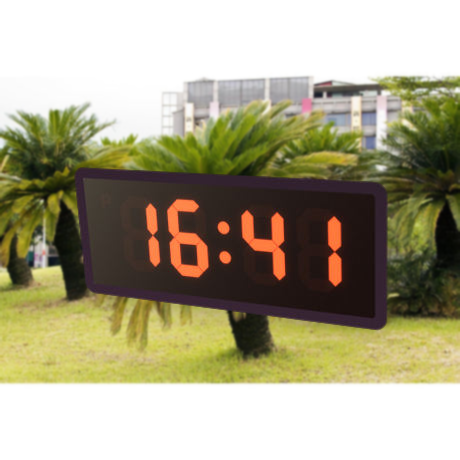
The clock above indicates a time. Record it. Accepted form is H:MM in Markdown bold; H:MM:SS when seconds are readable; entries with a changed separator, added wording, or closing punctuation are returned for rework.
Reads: **16:41**
